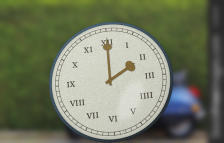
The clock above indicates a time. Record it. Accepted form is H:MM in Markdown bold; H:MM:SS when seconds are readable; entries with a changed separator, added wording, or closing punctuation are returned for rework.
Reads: **2:00**
